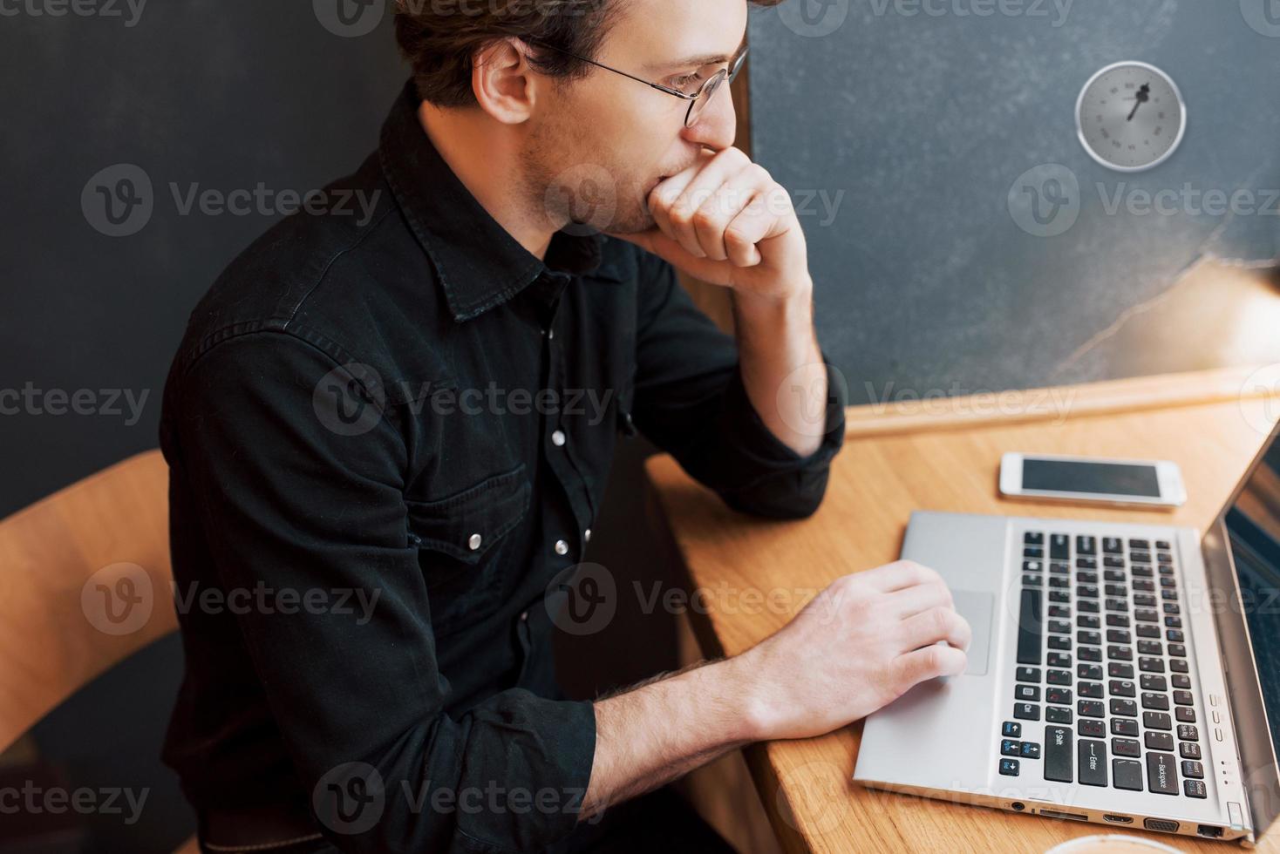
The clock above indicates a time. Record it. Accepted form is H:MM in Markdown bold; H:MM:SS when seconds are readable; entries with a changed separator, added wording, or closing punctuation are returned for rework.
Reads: **1:05**
